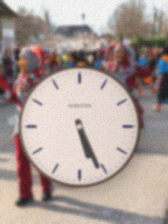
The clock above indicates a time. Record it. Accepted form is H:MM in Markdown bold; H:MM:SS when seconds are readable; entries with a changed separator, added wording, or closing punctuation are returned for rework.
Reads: **5:26**
